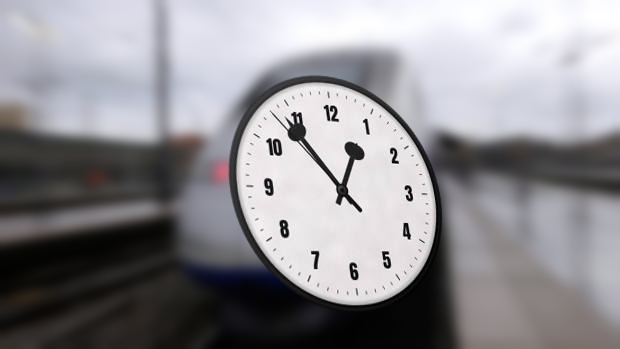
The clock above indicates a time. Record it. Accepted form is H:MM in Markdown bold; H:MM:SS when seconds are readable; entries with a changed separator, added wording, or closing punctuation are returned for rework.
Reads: **12:53:53**
